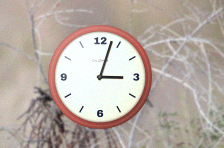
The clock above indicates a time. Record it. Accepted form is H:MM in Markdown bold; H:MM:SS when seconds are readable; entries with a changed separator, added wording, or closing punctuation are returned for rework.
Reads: **3:03**
